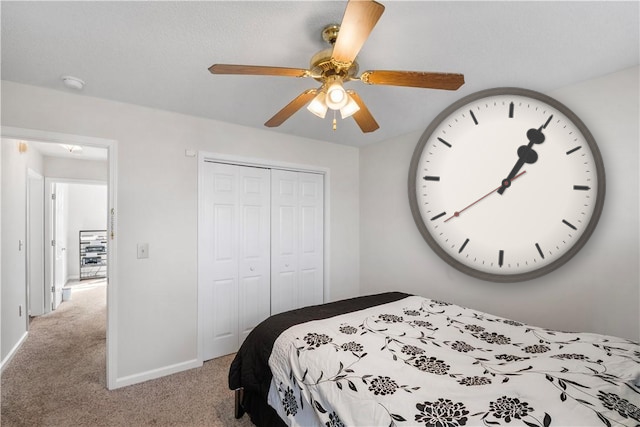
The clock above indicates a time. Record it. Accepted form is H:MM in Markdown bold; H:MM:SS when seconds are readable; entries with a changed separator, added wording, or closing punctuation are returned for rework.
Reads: **1:04:39**
